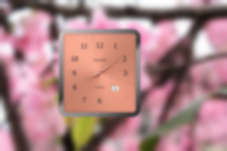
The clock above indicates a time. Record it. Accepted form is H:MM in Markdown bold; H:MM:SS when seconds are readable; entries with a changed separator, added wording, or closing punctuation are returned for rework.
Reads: **8:09**
